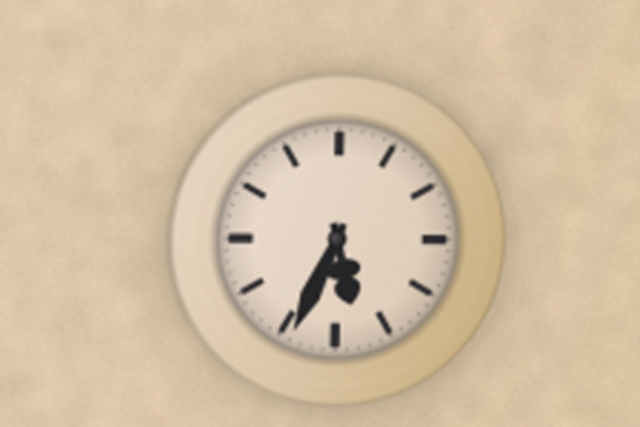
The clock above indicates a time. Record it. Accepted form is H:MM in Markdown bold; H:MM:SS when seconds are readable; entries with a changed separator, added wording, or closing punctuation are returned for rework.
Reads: **5:34**
